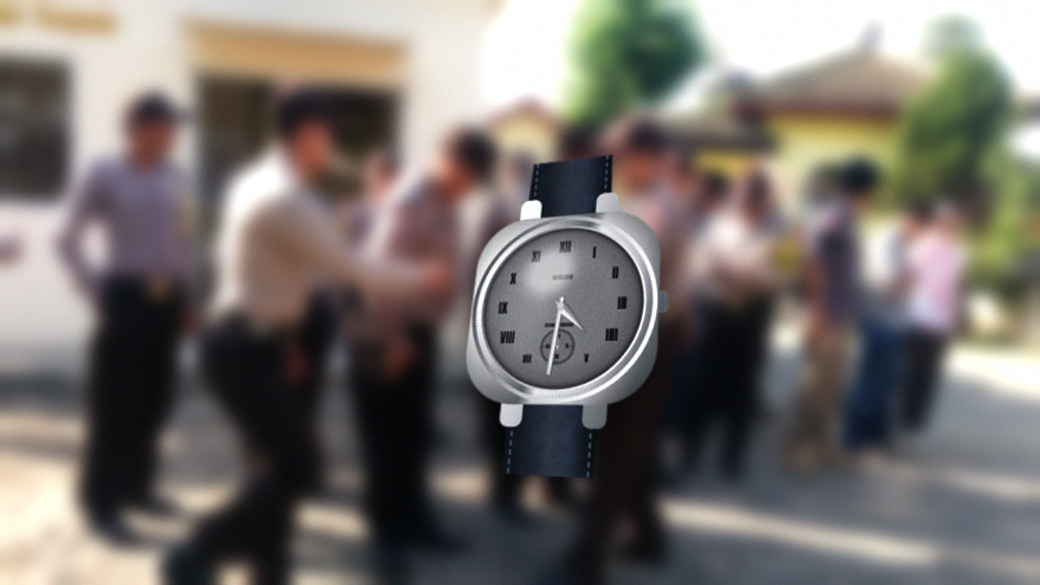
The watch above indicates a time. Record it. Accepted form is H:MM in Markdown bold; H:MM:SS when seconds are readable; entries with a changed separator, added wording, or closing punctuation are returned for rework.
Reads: **4:31**
